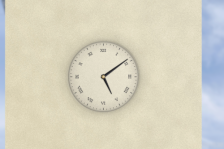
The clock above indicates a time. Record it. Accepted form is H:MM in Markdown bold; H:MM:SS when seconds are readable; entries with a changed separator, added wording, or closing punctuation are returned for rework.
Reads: **5:09**
